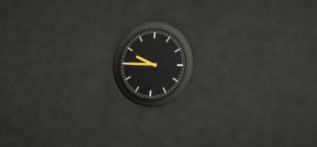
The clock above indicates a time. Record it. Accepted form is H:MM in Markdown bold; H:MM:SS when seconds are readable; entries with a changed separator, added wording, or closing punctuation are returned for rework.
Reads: **9:45**
